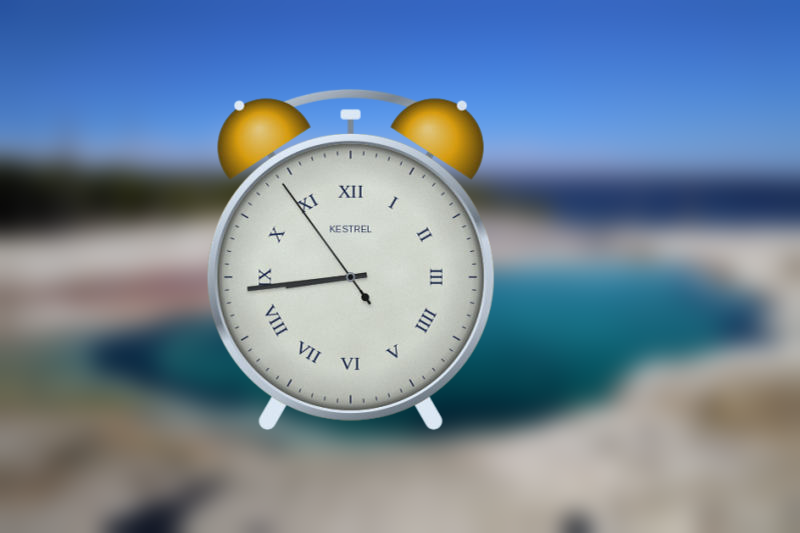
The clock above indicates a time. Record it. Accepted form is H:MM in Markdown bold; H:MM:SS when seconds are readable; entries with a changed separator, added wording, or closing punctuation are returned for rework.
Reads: **8:43:54**
